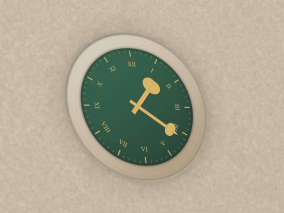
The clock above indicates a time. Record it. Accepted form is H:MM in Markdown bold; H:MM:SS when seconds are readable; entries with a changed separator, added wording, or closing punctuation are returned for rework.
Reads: **1:21**
